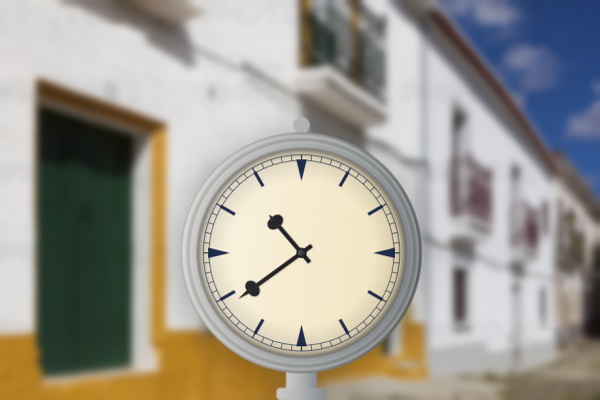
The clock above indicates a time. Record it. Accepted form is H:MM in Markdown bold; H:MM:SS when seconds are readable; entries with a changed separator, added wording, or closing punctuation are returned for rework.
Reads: **10:39**
